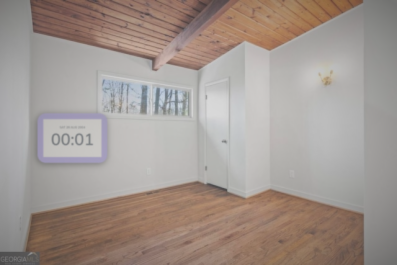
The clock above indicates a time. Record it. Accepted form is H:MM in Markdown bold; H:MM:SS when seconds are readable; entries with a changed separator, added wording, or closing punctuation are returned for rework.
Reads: **0:01**
